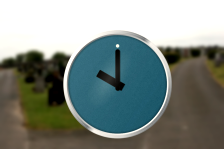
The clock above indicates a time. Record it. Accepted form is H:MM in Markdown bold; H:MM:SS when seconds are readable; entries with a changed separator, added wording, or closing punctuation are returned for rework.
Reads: **10:00**
